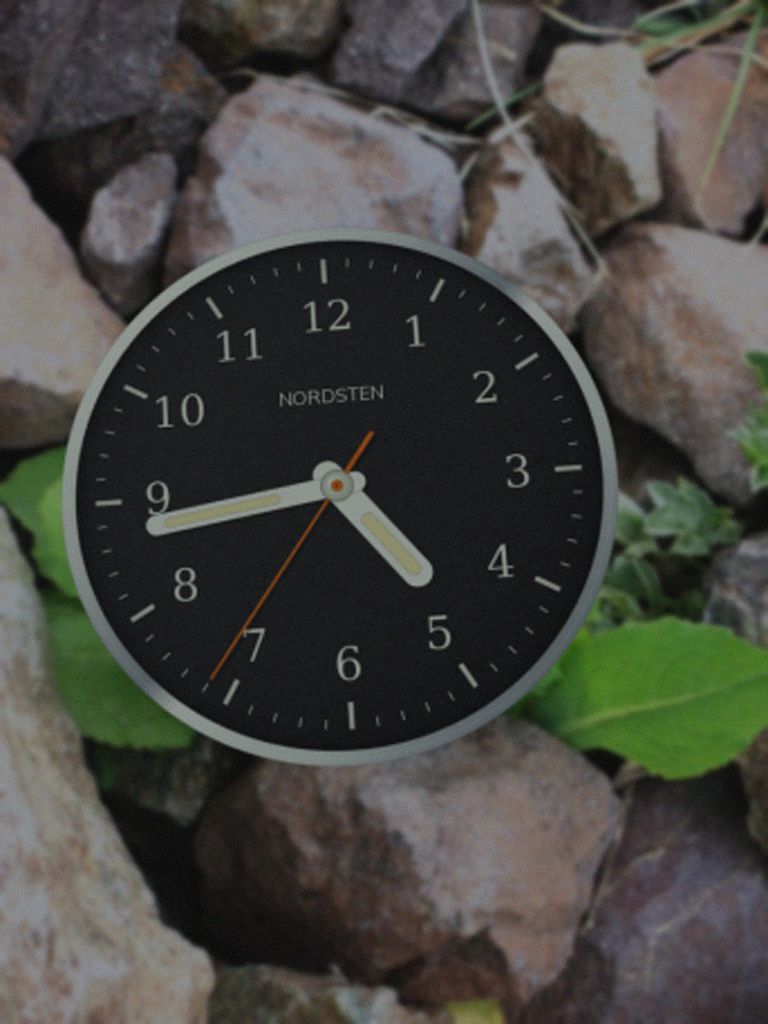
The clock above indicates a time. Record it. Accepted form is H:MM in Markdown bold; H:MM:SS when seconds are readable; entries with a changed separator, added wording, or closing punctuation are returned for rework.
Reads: **4:43:36**
